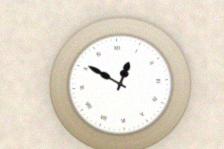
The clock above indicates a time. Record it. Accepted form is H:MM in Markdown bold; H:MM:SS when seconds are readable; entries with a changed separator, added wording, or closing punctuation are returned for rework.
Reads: **12:51**
